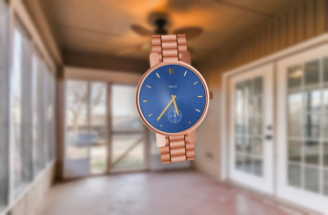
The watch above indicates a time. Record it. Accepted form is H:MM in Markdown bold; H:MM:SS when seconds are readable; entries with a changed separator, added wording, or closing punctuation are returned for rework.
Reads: **5:37**
